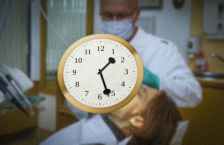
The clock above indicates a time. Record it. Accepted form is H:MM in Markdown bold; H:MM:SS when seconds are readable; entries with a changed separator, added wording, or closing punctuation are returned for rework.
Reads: **1:27**
